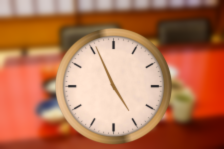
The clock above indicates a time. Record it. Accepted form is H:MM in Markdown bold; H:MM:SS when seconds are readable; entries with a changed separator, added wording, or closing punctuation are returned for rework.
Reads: **4:56**
